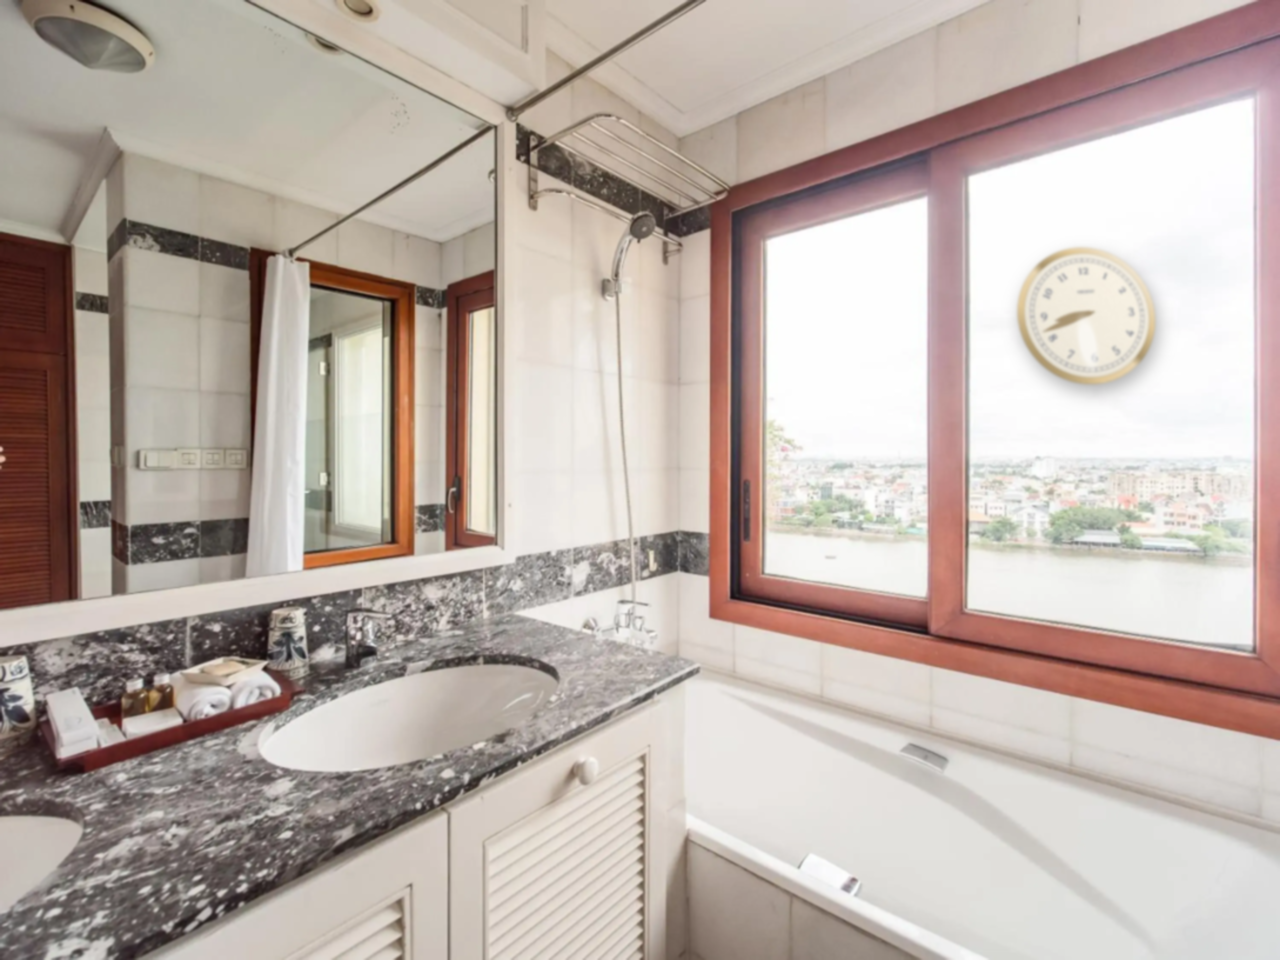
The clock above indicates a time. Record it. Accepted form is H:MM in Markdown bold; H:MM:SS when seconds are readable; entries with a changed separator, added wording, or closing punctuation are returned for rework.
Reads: **8:42**
